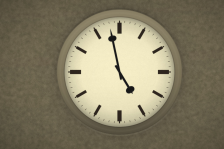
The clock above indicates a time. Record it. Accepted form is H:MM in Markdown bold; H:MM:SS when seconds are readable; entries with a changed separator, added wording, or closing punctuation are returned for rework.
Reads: **4:58**
